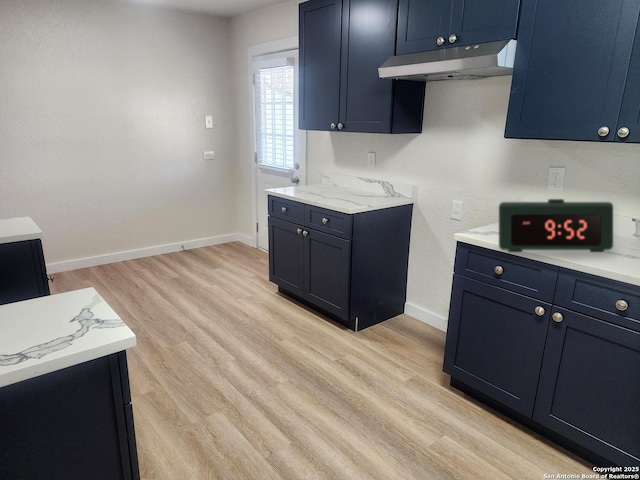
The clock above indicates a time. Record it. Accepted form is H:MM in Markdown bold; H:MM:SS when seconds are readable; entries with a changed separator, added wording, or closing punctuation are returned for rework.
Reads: **9:52**
